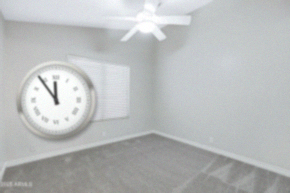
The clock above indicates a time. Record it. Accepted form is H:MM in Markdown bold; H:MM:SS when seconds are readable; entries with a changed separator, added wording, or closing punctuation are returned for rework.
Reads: **11:54**
